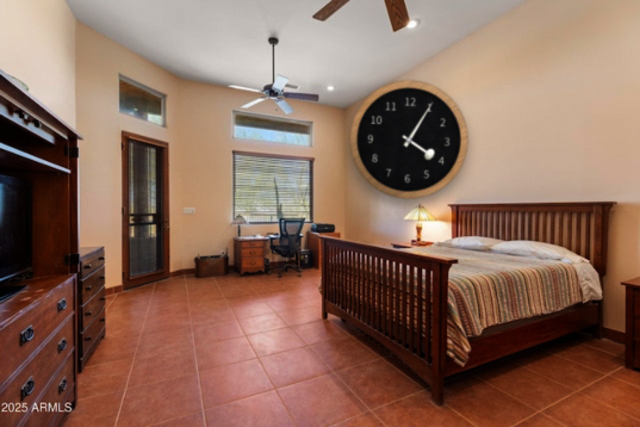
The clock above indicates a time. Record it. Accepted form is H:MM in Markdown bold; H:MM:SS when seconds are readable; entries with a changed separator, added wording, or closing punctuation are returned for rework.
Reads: **4:05**
